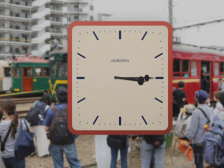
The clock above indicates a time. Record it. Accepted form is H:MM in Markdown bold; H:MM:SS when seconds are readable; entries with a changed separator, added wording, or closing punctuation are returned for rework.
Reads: **3:15**
